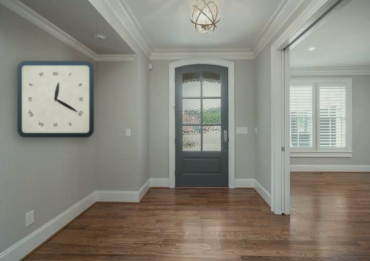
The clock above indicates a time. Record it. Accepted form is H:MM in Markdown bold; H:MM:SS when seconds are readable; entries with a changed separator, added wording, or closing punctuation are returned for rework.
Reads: **12:20**
